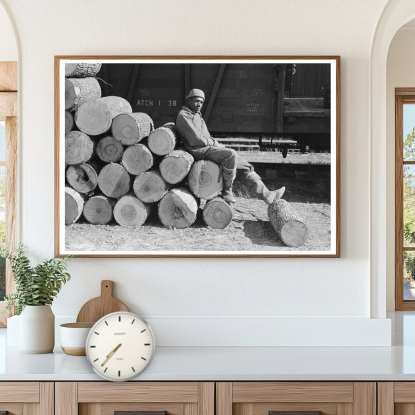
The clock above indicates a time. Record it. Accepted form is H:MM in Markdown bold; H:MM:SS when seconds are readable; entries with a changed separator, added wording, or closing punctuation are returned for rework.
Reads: **7:37**
